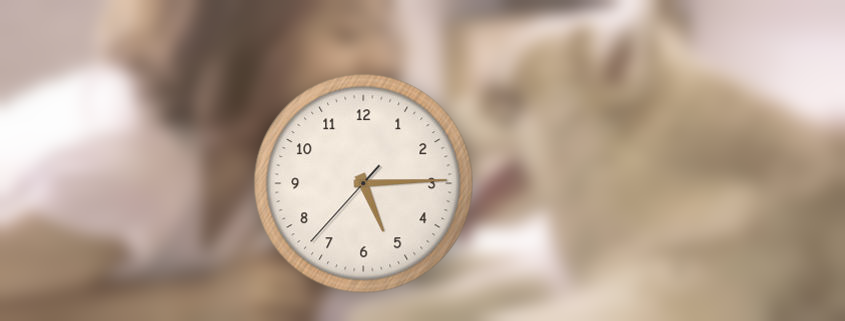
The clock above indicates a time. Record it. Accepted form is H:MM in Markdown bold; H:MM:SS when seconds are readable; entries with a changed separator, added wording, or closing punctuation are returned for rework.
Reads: **5:14:37**
